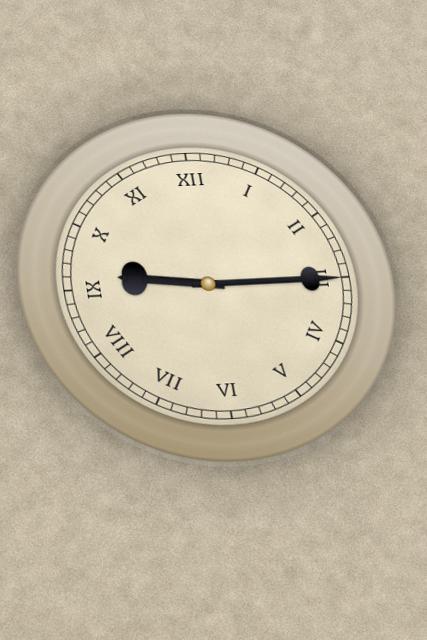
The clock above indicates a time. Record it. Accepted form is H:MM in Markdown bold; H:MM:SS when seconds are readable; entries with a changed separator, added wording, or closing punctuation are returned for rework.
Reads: **9:15**
